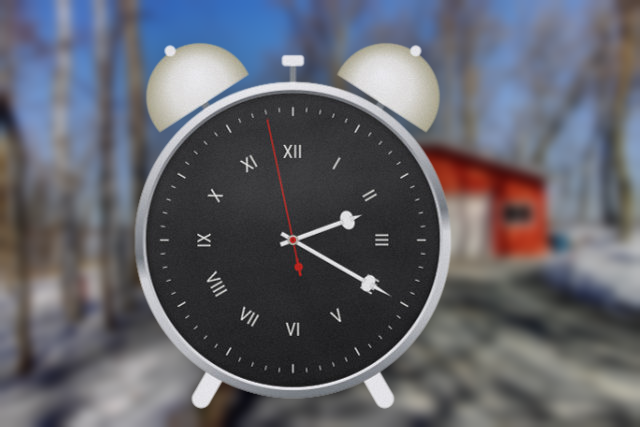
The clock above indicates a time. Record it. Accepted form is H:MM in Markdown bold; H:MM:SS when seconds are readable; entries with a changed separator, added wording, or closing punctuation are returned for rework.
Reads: **2:19:58**
